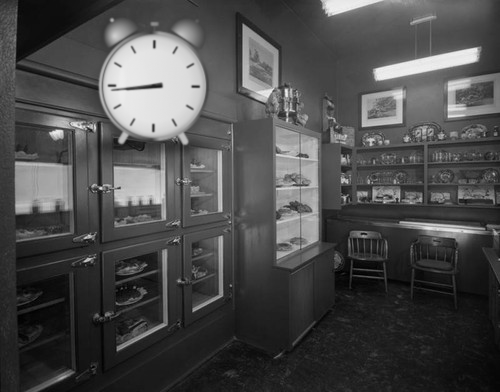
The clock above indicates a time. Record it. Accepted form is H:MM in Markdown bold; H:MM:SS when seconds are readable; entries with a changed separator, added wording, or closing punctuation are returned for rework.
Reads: **8:44**
